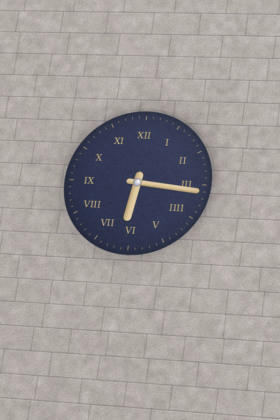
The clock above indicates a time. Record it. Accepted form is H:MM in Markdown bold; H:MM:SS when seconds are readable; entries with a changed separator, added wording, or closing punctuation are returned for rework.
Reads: **6:16**
